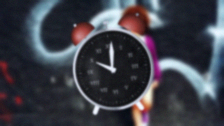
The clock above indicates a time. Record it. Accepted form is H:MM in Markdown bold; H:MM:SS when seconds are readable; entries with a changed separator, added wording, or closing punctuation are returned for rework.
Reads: **10:01**
